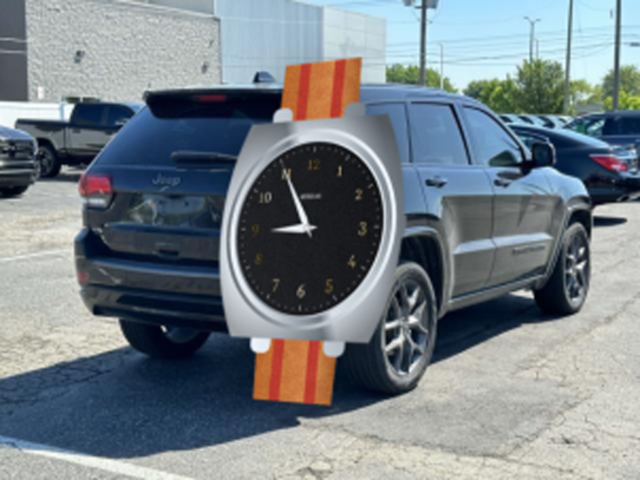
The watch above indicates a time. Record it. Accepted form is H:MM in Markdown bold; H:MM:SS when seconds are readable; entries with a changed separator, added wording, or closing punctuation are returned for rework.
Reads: **8:55**
